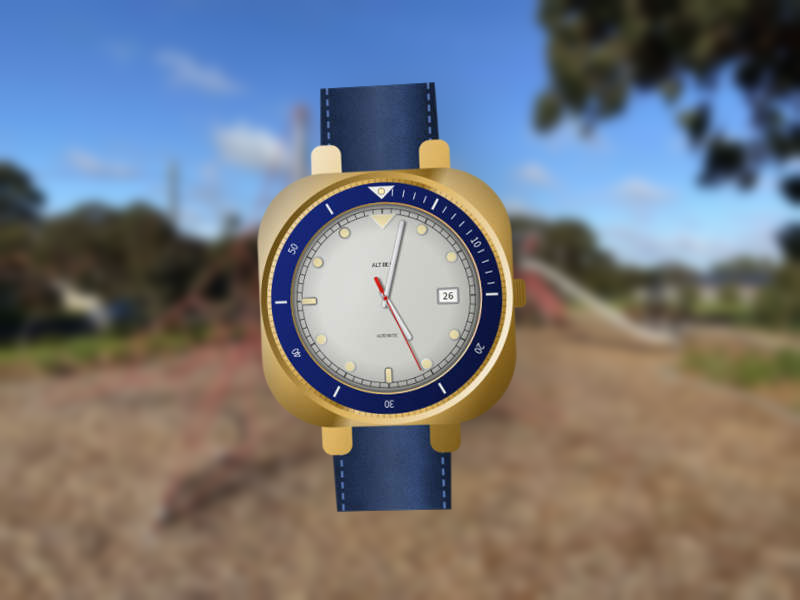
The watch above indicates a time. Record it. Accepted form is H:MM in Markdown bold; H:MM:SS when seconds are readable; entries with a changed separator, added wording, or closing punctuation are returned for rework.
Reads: **5:02:26**
